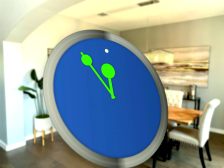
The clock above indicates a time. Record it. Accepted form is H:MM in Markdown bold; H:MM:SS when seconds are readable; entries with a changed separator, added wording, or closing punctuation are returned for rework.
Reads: **11:54**
